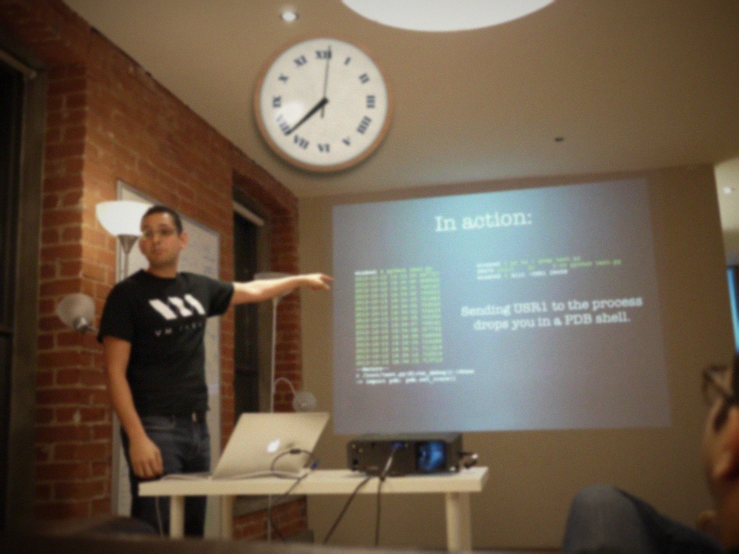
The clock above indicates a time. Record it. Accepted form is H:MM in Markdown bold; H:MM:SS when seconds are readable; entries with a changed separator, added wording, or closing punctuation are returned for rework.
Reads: **7:38:01**
